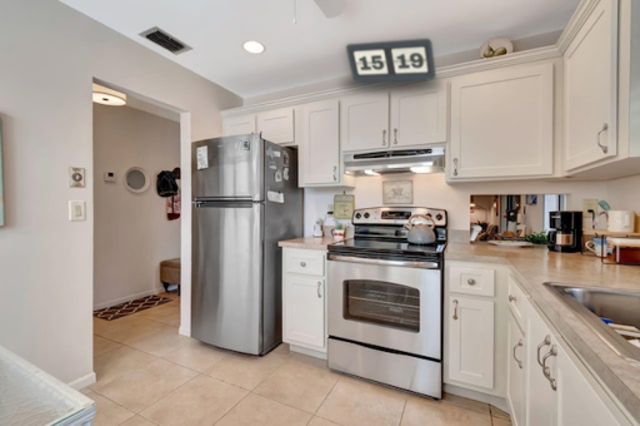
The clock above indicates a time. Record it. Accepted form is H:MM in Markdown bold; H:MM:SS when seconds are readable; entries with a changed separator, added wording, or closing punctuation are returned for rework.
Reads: **15:19**
